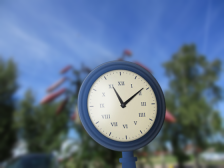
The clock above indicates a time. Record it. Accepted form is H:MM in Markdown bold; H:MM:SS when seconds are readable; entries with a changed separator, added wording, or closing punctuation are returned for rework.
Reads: **11:09**
